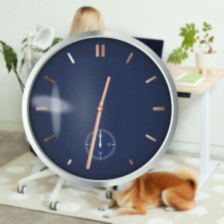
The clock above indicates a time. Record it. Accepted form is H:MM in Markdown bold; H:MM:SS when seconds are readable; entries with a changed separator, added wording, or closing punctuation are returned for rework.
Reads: **12:32**
